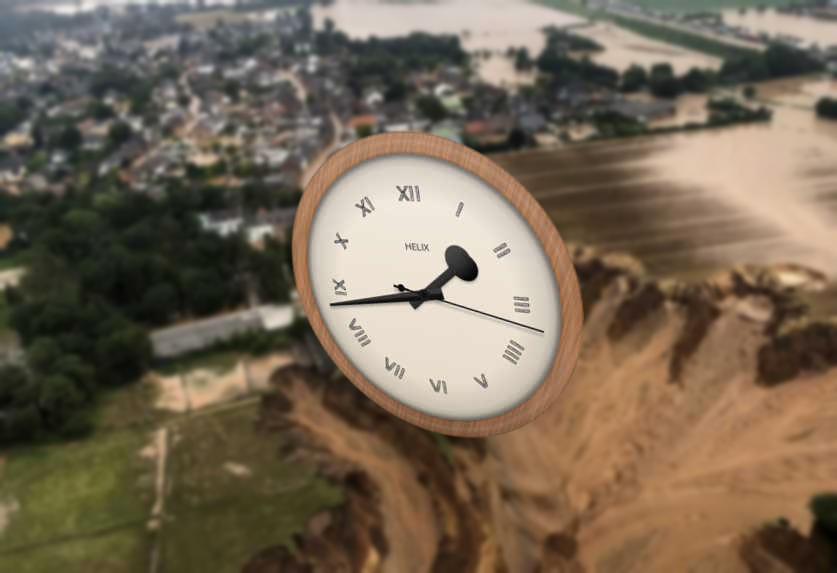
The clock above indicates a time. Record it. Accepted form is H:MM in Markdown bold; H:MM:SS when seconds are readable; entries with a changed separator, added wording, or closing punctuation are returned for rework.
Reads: **1:43:17**
